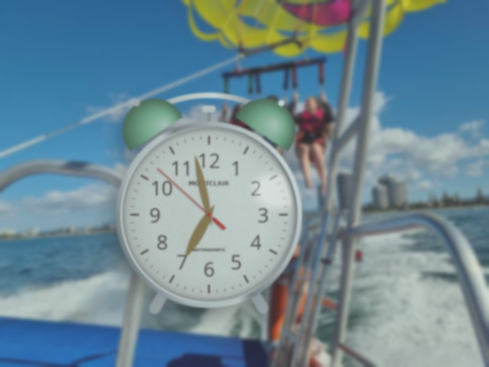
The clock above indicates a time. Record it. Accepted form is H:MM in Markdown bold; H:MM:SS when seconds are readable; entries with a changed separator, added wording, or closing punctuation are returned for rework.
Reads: **6:57:52**
